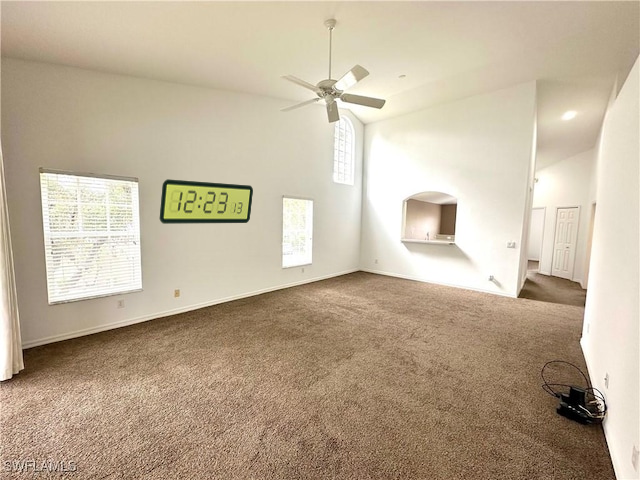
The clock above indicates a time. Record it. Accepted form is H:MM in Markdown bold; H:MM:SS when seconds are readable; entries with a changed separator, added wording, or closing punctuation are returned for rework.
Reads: **12:23:13**
